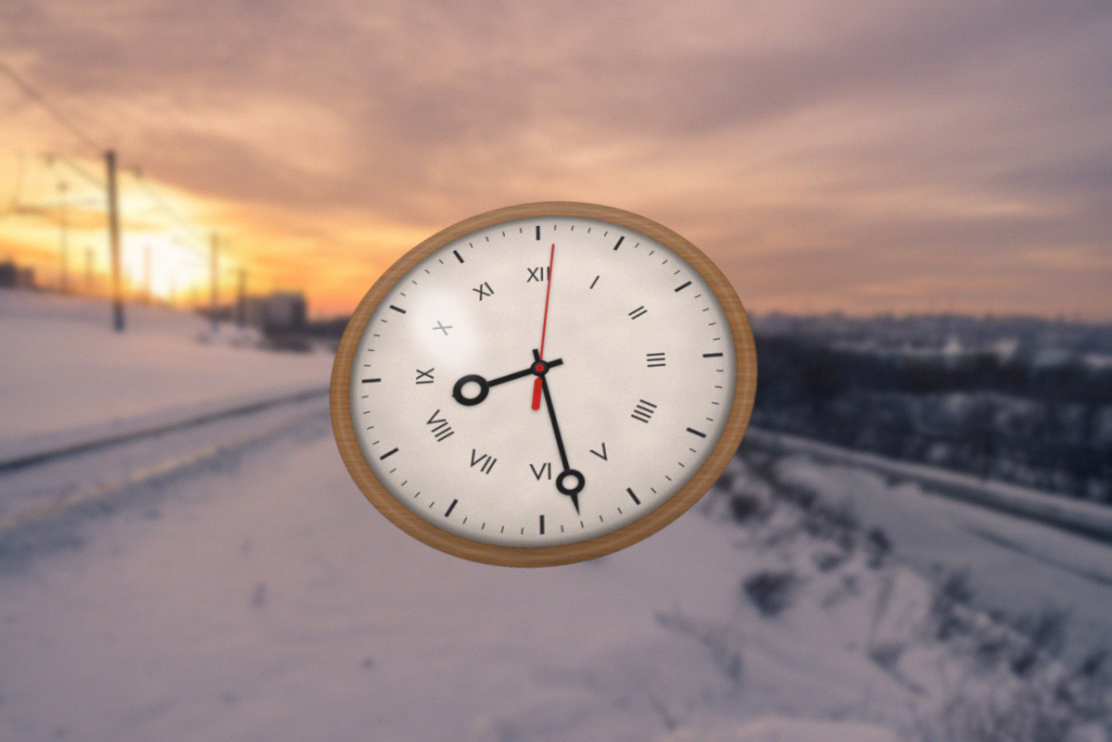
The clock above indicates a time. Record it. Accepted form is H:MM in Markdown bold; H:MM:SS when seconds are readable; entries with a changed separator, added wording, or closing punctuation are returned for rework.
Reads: **8:28:01**
